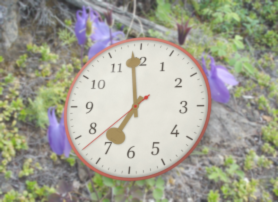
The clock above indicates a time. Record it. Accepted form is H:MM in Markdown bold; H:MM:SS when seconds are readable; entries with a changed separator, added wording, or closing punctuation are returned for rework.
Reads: **6:58:38**
